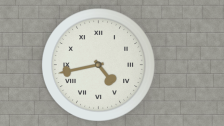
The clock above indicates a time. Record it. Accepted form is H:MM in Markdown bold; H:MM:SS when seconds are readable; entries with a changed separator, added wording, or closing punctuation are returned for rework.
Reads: **4:43**
